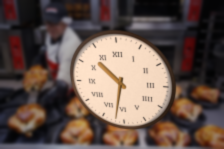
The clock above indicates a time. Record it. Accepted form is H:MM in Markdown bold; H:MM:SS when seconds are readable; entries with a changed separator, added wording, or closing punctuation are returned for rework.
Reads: **10:32**
